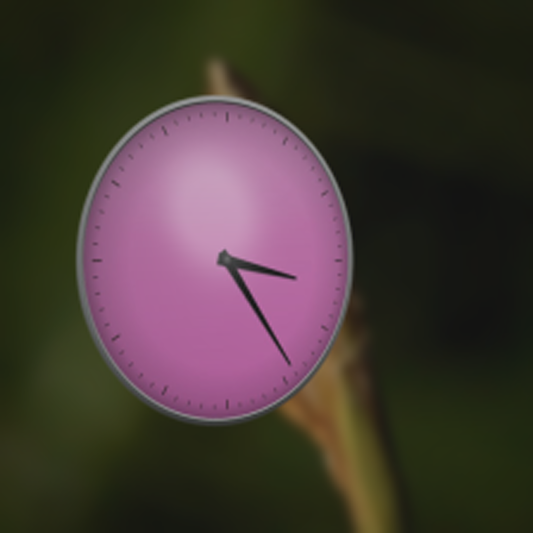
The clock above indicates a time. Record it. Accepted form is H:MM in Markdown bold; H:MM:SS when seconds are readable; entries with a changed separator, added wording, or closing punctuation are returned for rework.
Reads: **3:24**
